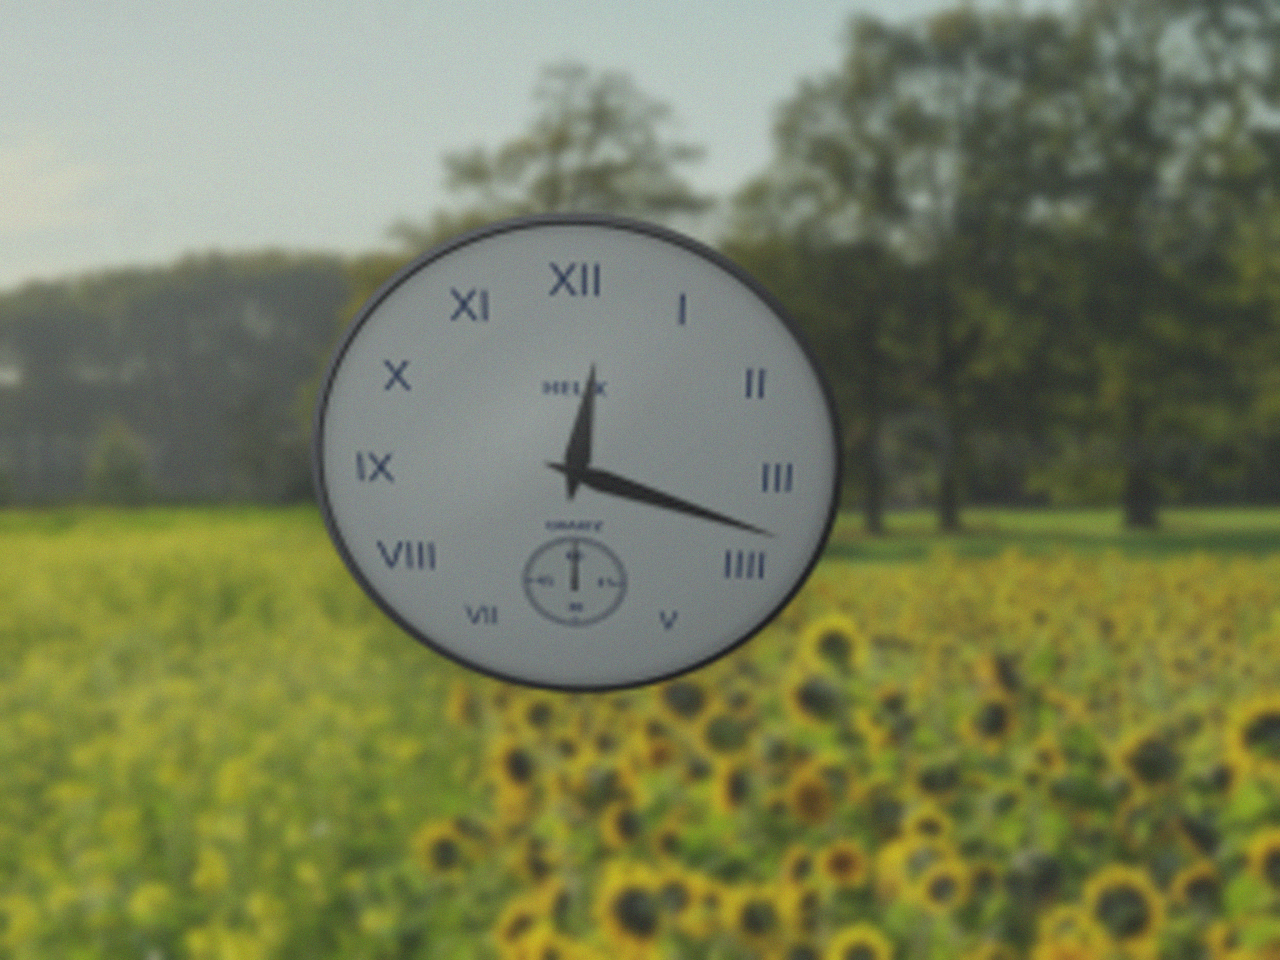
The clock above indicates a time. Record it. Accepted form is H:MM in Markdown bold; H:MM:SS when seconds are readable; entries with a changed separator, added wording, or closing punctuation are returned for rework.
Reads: **12:18**
